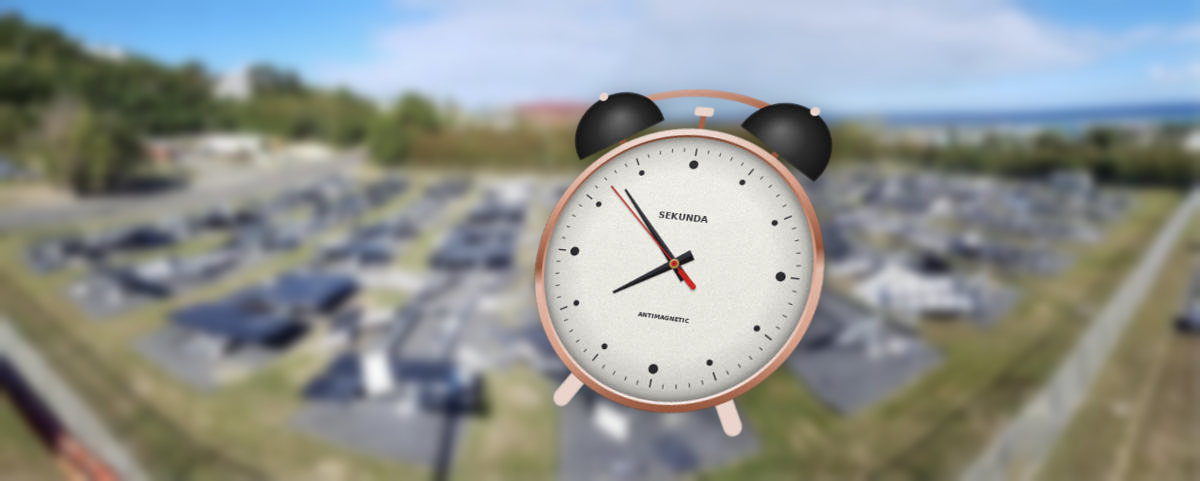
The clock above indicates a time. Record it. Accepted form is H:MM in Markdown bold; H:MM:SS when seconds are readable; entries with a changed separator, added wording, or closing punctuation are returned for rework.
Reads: **7:52:52**
